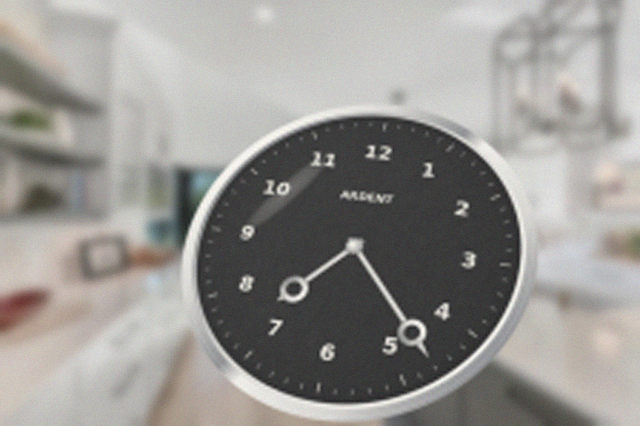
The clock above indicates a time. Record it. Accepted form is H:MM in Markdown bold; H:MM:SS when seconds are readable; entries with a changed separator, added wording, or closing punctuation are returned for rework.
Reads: **7:23**
